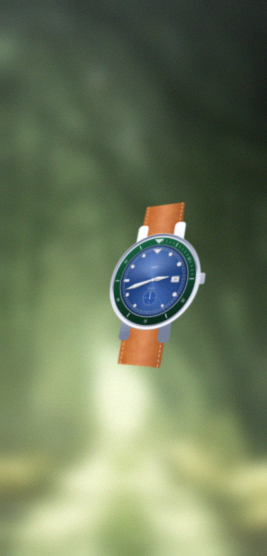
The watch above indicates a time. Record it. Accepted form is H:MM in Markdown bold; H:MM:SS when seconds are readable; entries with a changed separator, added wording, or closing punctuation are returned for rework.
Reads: **2:42**
